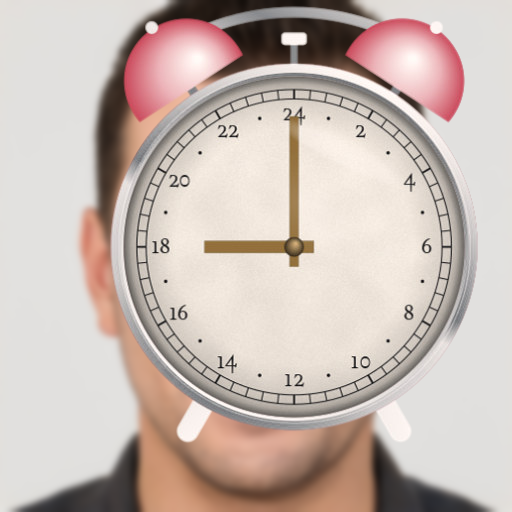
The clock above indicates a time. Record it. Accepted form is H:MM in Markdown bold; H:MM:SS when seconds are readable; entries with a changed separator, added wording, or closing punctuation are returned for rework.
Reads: **18:00**
